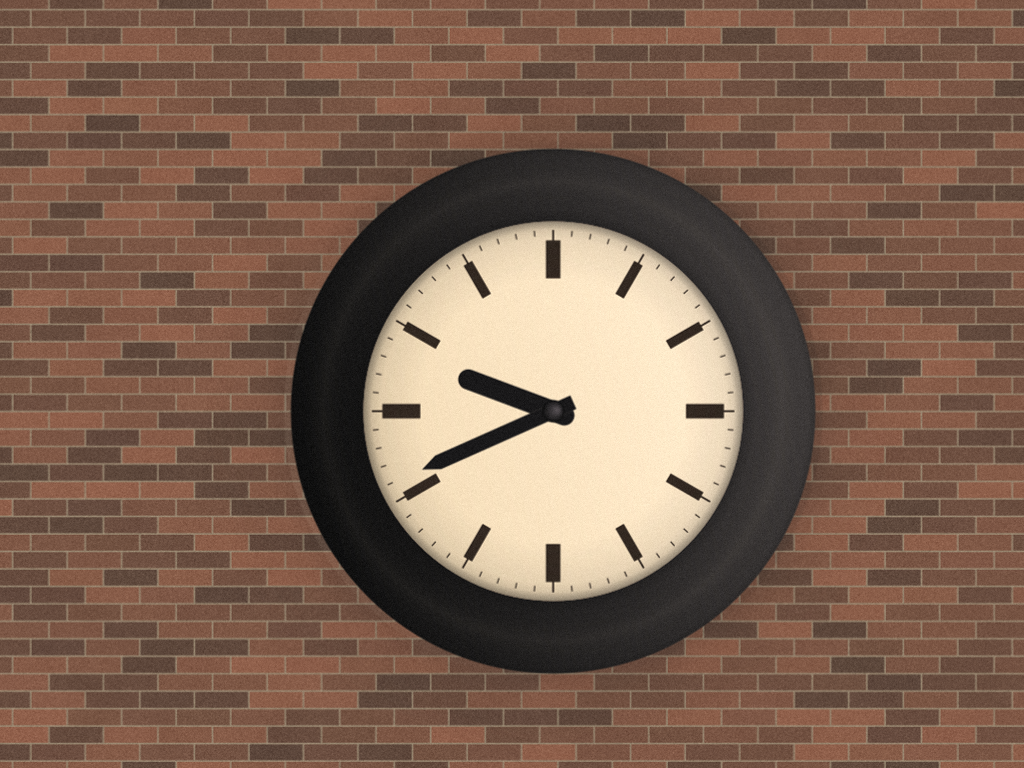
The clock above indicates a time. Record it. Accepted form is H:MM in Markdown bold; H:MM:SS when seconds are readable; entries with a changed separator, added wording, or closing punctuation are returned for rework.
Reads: **9:41**
